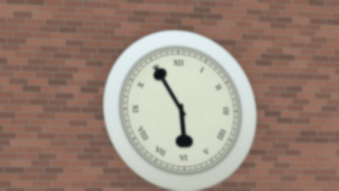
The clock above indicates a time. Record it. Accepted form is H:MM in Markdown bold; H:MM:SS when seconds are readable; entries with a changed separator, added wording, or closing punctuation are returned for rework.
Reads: **5:55**
